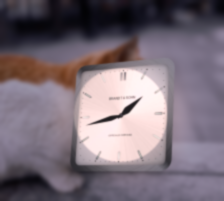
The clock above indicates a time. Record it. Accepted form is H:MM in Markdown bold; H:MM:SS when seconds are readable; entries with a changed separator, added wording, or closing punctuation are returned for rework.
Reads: **1:43**
